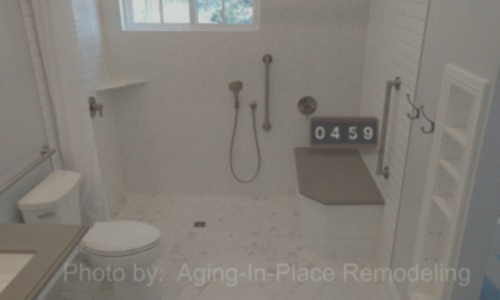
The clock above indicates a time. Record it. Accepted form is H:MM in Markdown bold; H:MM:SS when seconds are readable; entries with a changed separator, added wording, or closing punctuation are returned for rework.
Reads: **4:59**
